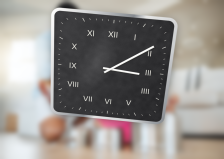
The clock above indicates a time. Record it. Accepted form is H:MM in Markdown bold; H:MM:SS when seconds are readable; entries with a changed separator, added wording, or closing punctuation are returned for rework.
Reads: **3:09**
